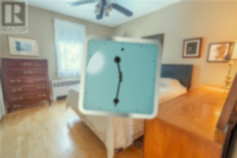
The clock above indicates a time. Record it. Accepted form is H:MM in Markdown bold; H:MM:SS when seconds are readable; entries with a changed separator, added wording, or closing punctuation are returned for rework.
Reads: **11:31**
